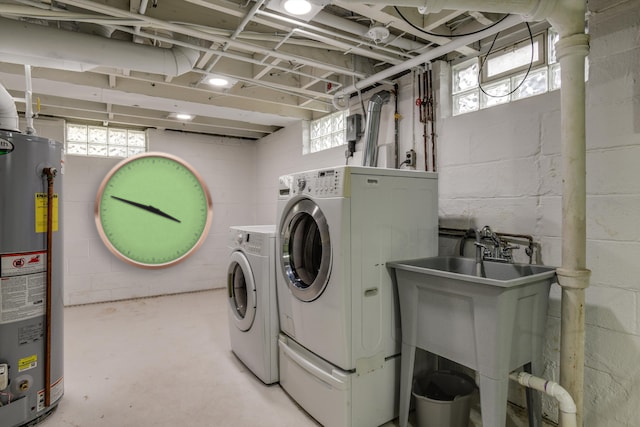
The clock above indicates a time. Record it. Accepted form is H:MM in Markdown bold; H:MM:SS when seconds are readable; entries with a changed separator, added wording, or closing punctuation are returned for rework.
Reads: **3:48**
